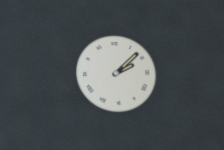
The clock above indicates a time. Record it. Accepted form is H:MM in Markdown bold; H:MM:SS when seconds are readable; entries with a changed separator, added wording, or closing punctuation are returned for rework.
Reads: **2:08**
